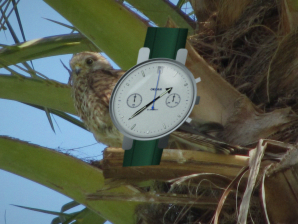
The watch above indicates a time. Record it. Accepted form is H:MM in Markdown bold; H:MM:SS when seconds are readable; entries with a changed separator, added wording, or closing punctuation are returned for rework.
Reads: **1:38**
